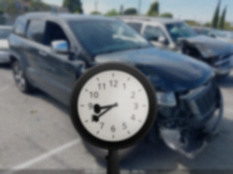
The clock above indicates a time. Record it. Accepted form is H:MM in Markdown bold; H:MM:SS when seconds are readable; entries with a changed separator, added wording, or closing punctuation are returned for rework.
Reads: **8:39**
